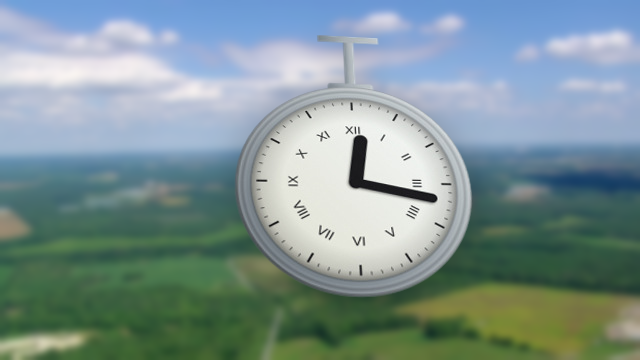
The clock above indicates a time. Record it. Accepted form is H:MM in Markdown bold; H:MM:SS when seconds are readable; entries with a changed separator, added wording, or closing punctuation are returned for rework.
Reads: **12:17**
